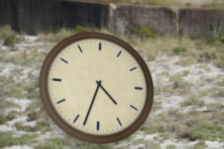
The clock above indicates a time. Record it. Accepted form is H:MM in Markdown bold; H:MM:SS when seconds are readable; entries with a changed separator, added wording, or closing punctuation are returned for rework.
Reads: **4:33**
